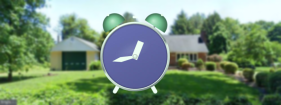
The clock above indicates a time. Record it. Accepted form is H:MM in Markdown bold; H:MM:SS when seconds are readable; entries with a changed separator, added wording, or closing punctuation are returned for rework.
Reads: **12:43**
